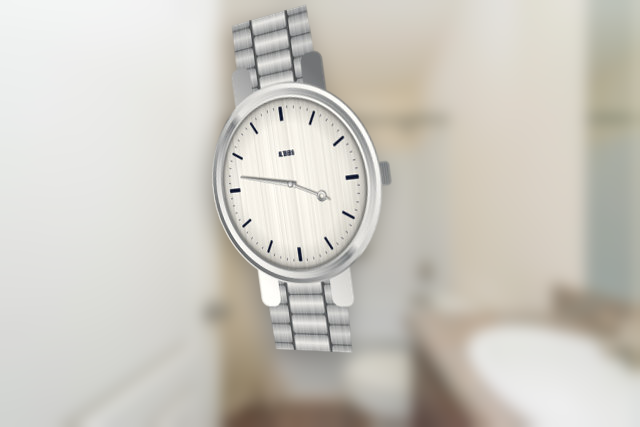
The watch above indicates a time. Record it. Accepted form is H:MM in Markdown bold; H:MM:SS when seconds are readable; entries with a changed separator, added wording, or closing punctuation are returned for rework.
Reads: **3:47**
